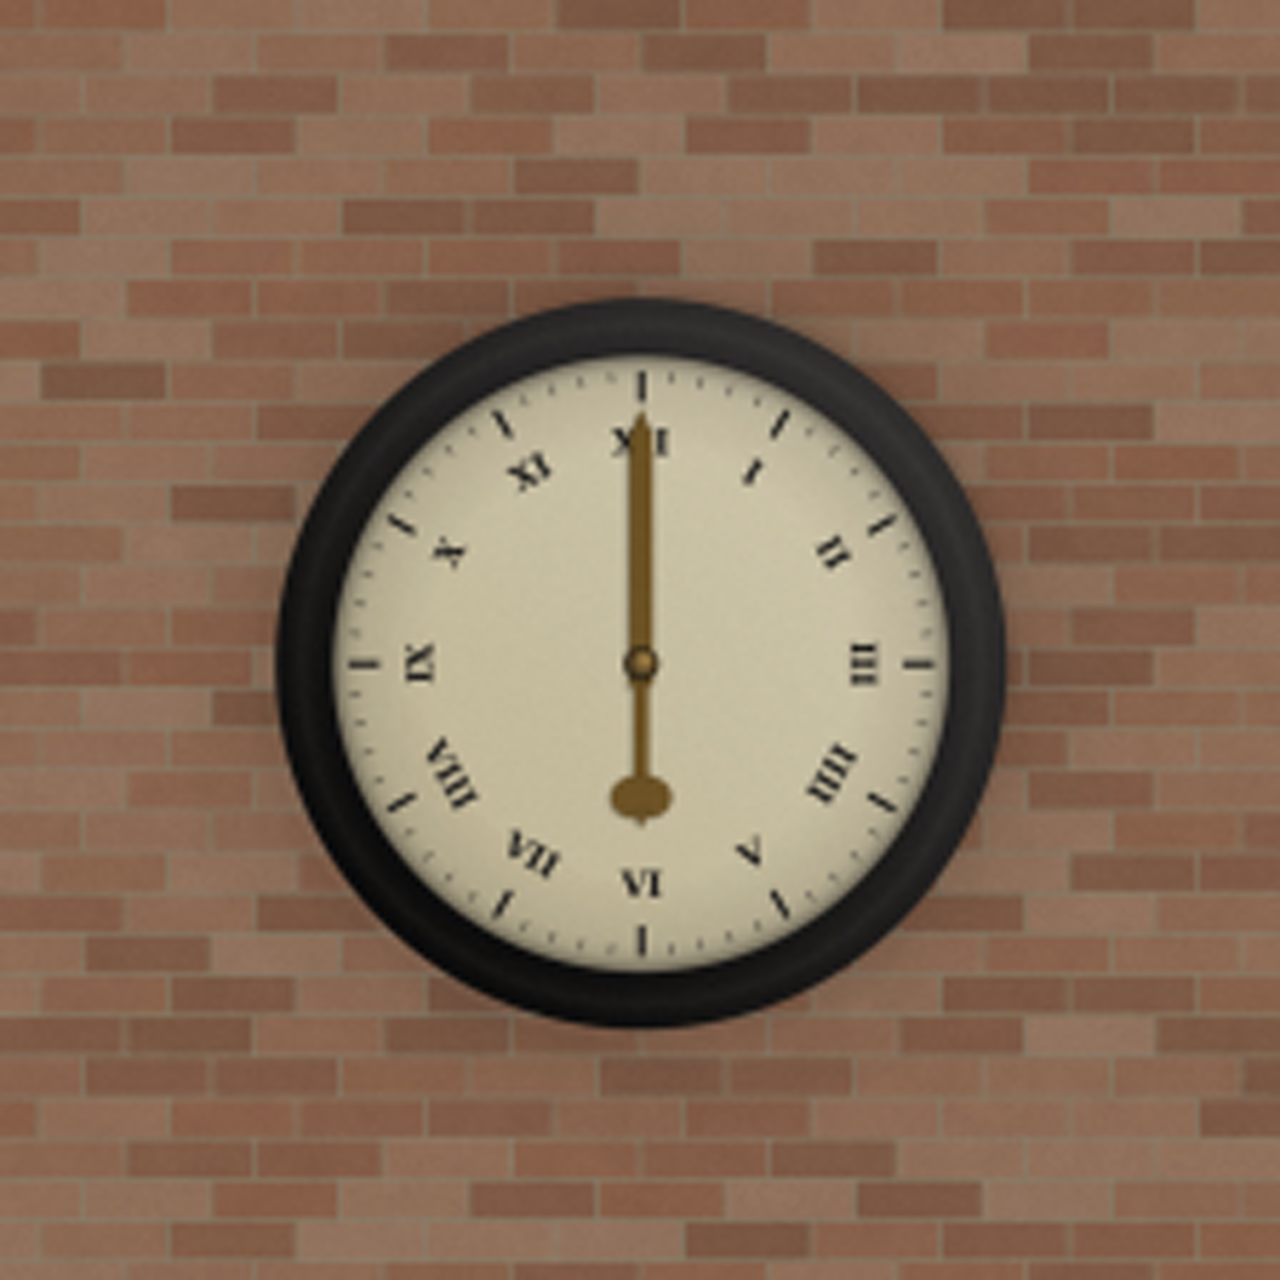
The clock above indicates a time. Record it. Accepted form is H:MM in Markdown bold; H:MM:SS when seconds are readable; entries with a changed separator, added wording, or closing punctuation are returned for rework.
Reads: **6:00**
